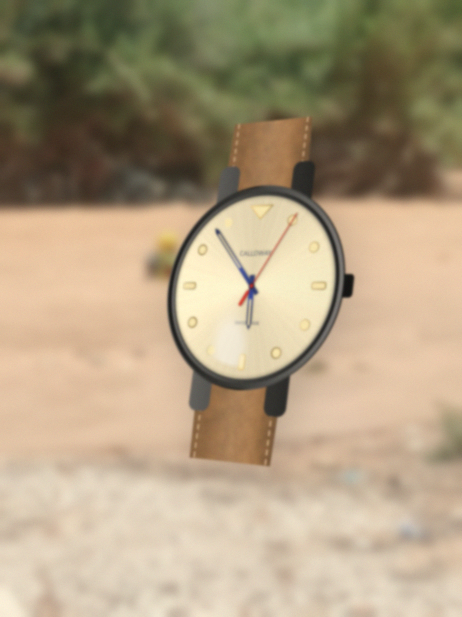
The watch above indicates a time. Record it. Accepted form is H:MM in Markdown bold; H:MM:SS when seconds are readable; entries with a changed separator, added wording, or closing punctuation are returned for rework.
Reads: **5:53:05**
